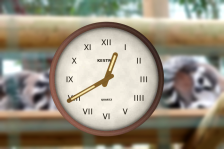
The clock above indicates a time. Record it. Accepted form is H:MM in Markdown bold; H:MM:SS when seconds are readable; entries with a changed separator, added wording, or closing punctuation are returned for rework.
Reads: **12:40**
